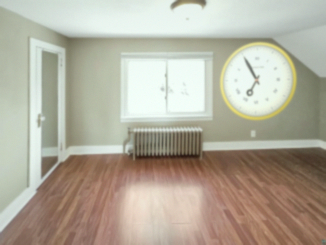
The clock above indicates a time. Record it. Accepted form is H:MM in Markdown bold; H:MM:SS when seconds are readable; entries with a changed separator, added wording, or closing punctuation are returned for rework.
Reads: **6:55**
